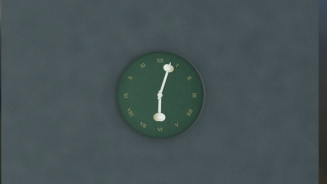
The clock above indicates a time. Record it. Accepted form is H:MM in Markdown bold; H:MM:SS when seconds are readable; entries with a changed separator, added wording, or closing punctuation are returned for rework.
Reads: **6:03**
